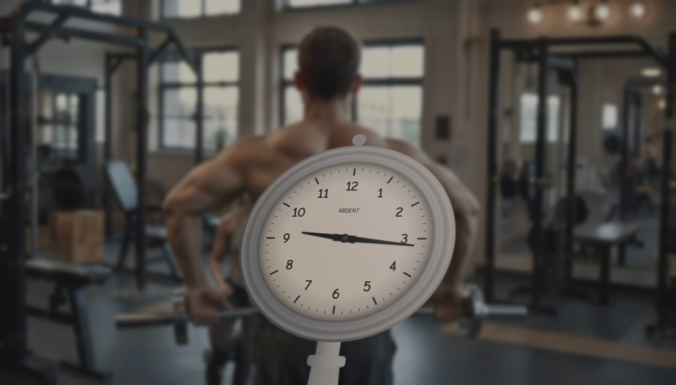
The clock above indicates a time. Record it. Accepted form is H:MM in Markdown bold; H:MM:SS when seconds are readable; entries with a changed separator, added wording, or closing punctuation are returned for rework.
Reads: **9:16**
